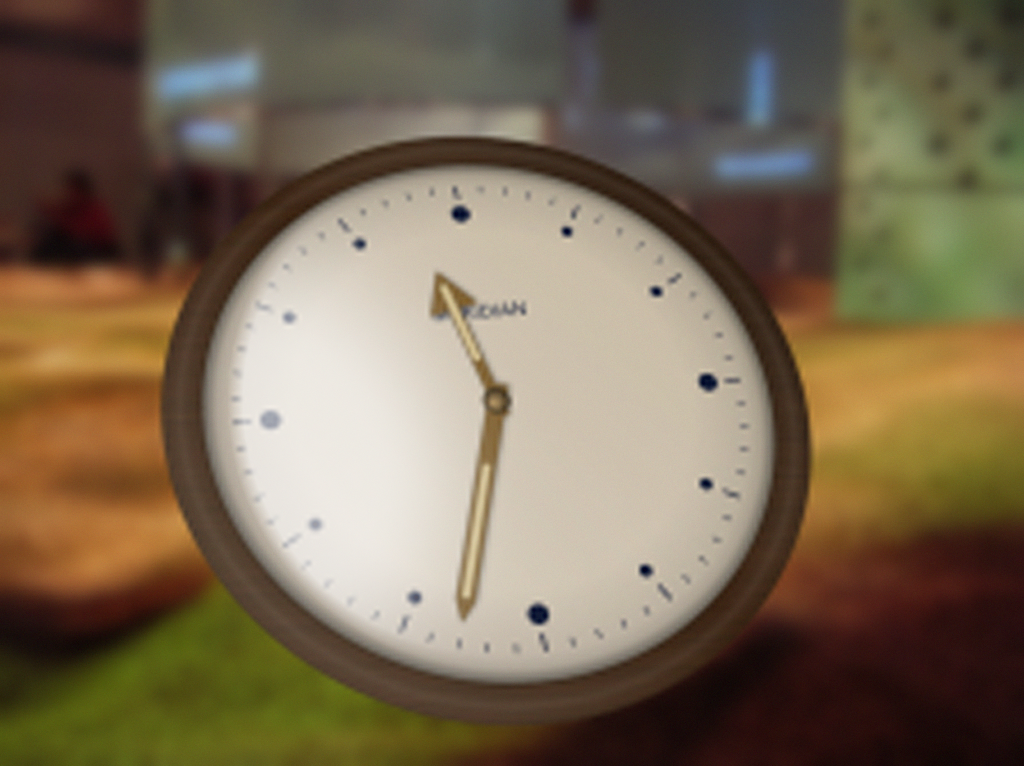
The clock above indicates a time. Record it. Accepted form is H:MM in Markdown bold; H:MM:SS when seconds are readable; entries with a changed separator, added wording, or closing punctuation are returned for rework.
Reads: **11:33**
